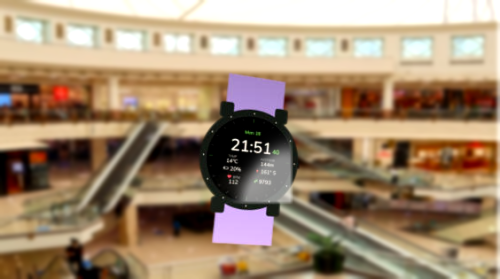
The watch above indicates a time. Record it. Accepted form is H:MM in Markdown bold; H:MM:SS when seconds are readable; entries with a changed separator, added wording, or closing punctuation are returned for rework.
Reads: **21:51**
